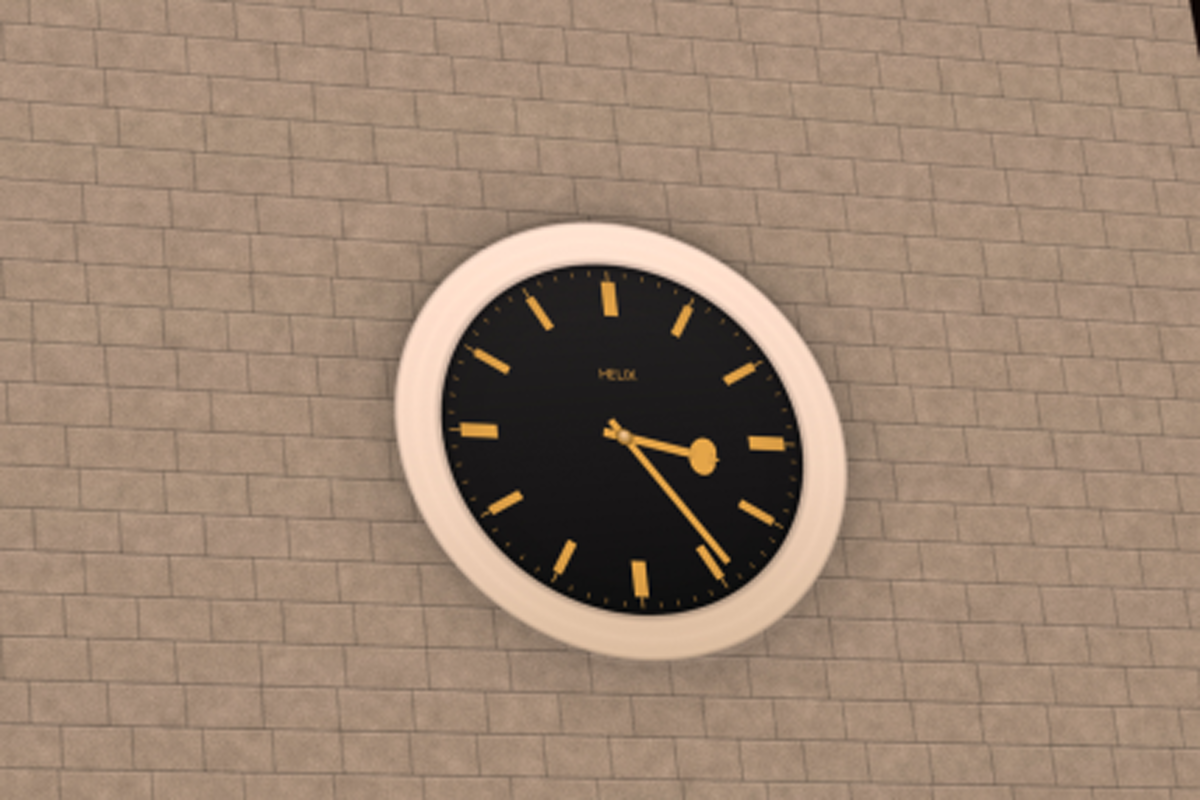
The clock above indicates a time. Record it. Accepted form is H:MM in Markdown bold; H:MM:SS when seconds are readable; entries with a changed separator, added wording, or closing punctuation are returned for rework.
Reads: **3:24**
